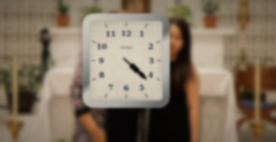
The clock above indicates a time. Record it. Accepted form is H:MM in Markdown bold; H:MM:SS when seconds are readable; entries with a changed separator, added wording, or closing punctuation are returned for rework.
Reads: **4:22**
